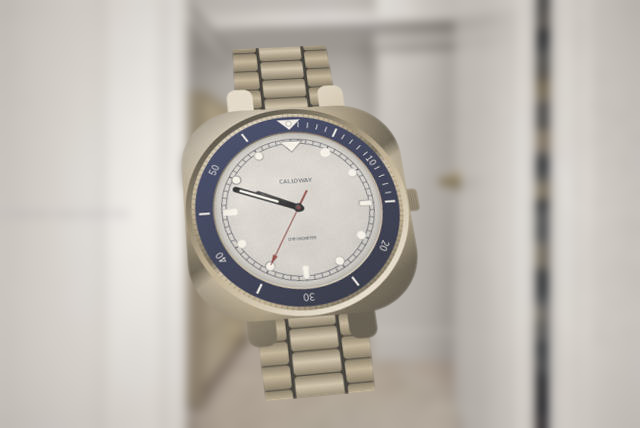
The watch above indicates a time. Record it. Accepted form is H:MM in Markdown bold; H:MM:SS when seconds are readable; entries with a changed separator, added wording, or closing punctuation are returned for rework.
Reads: **9:48:35**
